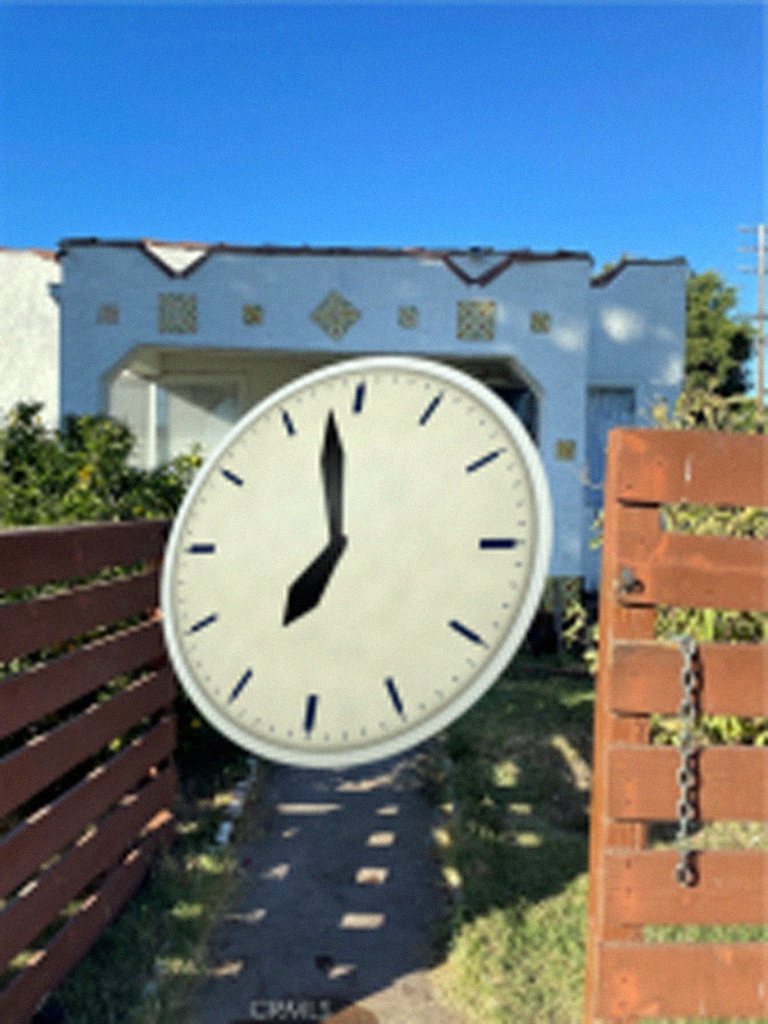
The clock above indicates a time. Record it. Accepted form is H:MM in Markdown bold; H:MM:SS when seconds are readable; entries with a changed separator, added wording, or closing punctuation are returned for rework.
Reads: **6:58**
